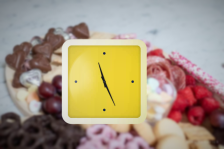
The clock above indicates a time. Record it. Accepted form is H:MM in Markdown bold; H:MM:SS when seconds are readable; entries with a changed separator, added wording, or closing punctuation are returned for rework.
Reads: **11:26**
